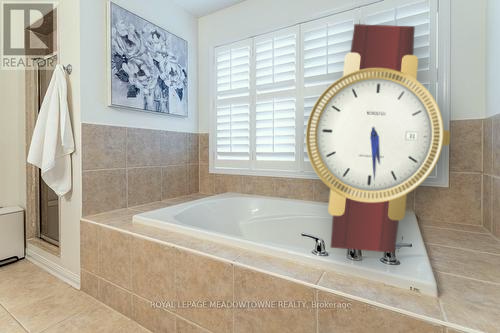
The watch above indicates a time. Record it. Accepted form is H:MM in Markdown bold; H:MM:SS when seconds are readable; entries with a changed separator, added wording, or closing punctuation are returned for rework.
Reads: **5:29**
